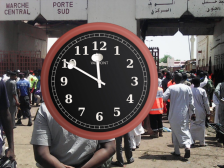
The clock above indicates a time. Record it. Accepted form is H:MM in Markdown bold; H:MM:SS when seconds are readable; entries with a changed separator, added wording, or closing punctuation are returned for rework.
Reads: **11:50**
